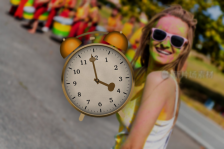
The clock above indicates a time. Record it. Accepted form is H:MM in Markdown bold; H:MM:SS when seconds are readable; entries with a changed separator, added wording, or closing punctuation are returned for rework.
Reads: **3:59**
